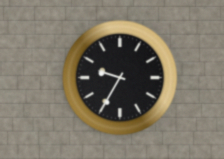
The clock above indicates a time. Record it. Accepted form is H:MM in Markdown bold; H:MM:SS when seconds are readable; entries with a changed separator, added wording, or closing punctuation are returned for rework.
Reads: **9:35**
